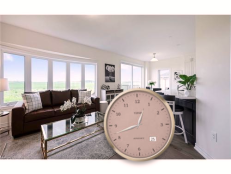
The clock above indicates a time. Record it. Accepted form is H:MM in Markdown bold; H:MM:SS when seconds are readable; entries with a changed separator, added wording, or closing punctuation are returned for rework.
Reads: **12:42**
